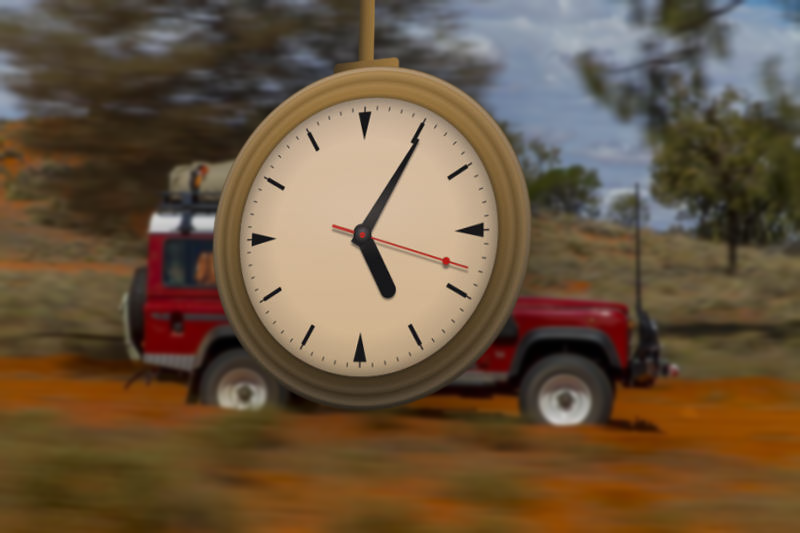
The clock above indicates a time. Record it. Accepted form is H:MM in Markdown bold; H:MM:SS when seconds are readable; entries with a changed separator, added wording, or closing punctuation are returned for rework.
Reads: **5:05:18**
